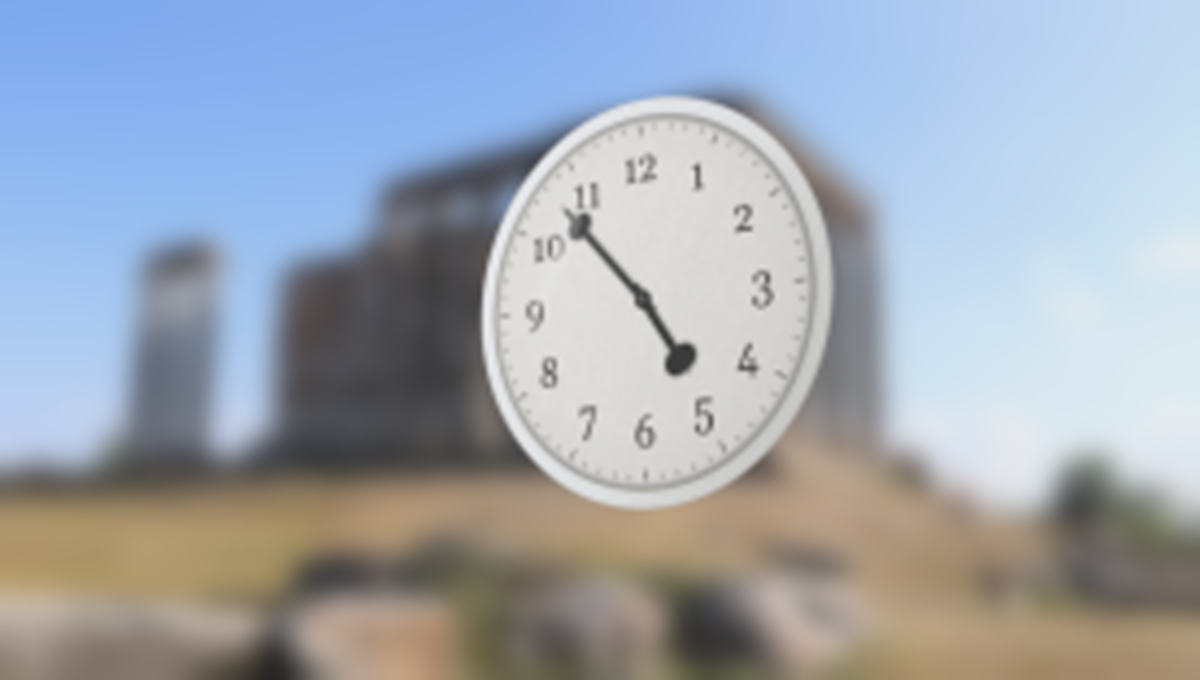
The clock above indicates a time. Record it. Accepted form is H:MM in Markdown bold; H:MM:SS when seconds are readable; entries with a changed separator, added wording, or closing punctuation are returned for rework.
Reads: **4:53**
